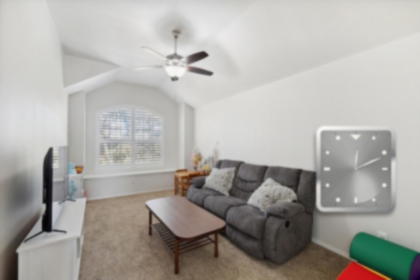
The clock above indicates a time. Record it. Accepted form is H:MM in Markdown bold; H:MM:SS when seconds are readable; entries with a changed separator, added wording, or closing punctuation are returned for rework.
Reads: **12:11**
